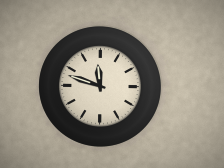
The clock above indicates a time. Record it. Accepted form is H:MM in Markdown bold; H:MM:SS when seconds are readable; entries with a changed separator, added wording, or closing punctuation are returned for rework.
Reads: **11:48**
